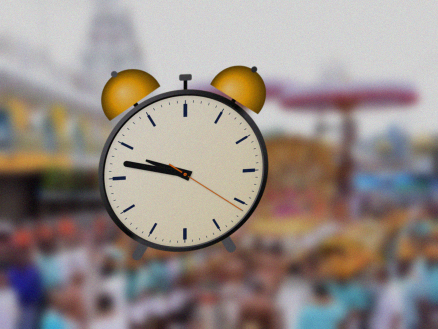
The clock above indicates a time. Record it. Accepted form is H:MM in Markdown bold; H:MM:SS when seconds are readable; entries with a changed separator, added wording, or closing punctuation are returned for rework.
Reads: **9:47:21**
